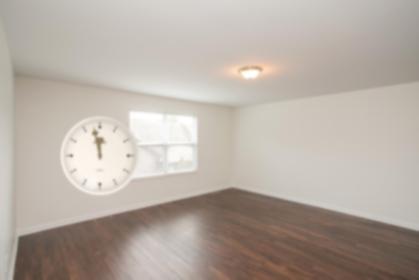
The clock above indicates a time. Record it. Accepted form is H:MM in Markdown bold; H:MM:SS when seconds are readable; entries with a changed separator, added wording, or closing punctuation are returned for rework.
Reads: **11:58**
